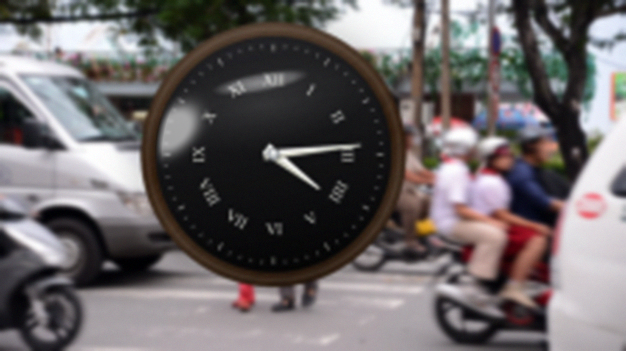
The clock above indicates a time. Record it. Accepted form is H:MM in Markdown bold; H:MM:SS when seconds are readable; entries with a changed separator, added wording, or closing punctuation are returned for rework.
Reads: **4:14**
